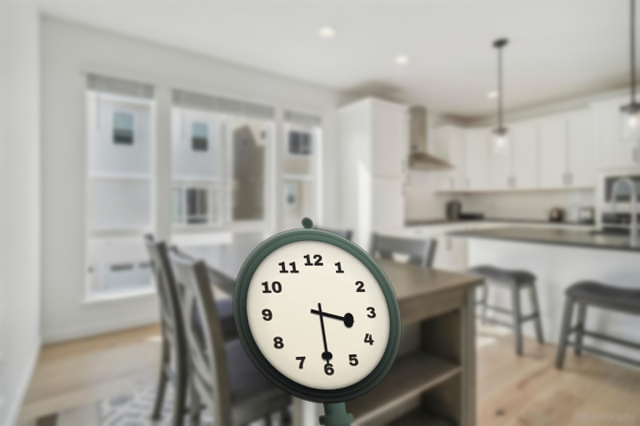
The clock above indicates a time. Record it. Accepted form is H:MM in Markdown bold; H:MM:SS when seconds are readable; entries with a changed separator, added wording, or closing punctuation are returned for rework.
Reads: **3:30**
